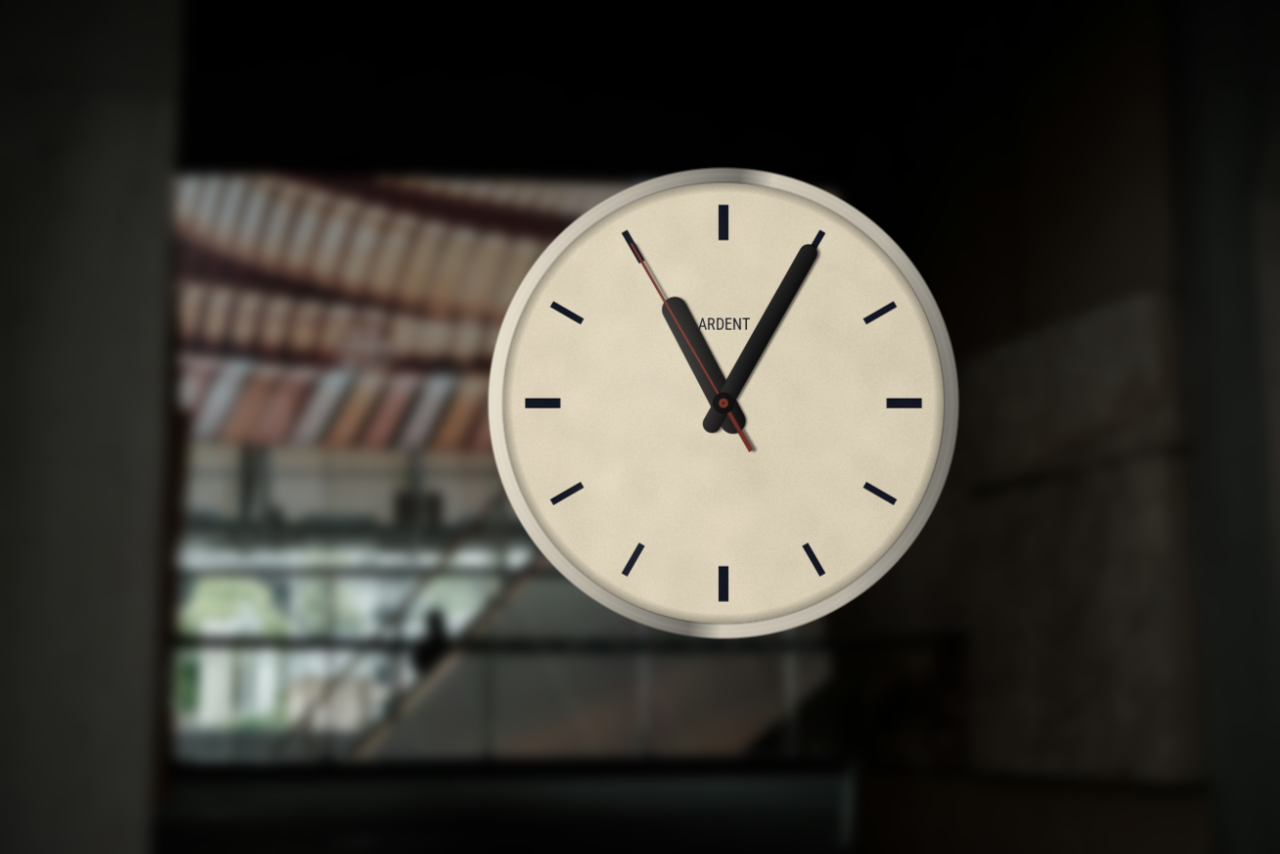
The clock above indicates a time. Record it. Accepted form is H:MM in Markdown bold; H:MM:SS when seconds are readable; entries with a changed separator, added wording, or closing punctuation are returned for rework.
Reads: **11:04:55**
